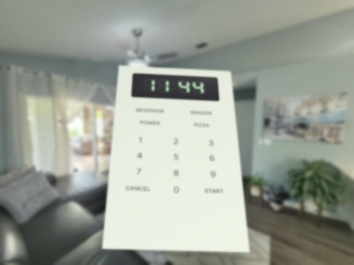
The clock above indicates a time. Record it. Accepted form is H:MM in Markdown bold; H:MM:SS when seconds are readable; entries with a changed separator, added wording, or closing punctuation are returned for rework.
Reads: **11:44**
